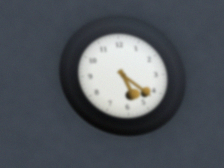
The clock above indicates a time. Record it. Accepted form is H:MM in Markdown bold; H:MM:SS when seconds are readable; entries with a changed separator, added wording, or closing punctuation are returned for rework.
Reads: **5:22**
